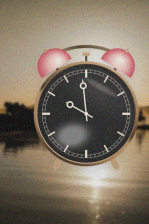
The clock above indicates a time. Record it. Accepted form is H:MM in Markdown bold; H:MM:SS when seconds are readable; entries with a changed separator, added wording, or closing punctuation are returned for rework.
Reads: **9:59**
